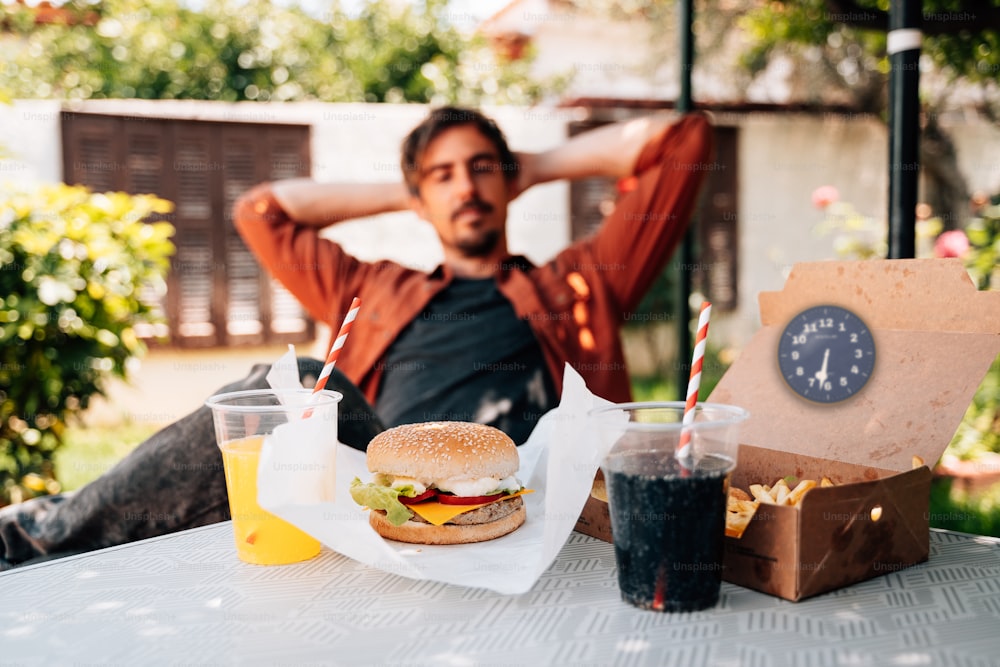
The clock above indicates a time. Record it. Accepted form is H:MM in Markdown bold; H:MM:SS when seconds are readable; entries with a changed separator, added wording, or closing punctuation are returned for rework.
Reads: **6:32**
